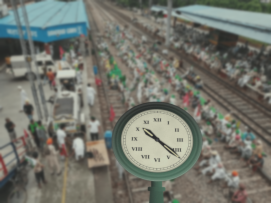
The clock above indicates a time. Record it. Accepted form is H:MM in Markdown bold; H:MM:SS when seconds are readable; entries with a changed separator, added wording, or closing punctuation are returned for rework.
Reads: **10:22**
